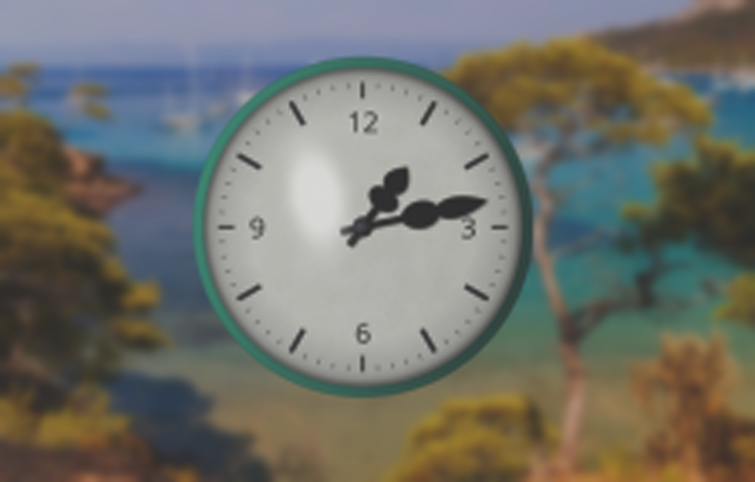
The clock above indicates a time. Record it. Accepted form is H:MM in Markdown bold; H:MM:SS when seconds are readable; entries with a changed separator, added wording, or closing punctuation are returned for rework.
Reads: **1:13**
